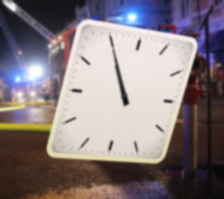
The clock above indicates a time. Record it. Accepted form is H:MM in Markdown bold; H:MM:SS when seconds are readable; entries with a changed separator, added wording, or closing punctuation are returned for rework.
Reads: **10:55**
